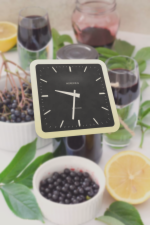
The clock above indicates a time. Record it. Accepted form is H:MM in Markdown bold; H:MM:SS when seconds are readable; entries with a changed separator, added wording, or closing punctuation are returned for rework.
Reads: **9:32**
